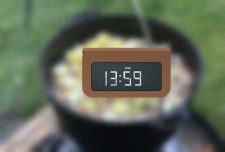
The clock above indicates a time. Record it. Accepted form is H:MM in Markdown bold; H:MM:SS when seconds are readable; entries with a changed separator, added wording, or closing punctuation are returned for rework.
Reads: **13:59**
